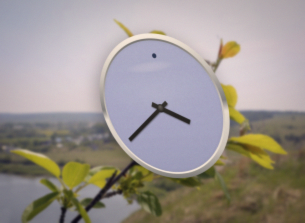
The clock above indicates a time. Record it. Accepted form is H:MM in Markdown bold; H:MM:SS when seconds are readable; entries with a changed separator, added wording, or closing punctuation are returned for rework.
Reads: **3:38**
